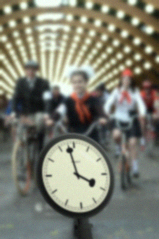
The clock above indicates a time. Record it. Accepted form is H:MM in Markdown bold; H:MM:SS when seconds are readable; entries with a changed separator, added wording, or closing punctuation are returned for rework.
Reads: **3:58**
